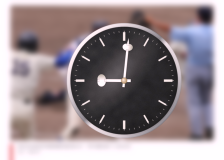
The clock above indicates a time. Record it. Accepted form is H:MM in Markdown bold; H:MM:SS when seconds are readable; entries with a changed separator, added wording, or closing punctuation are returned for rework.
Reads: **9:01**
